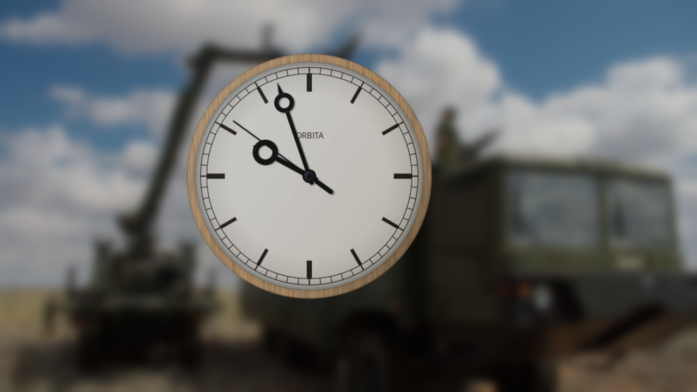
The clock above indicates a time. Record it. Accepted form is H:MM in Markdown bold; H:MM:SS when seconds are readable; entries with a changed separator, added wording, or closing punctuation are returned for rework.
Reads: **9:56:51**
